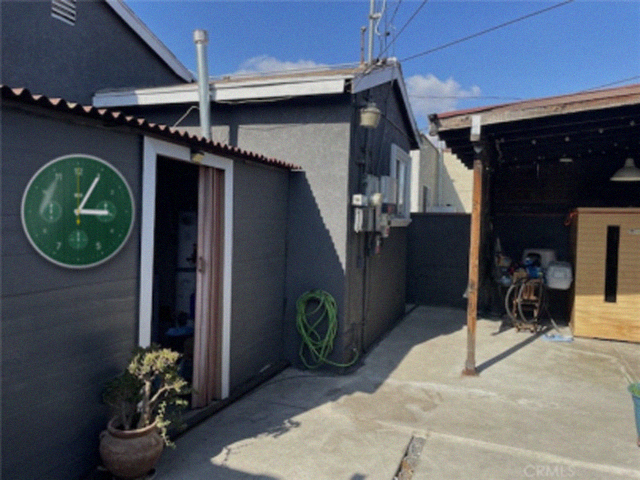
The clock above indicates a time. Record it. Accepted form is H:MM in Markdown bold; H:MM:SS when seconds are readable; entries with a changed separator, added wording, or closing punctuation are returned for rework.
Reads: **3:05**
